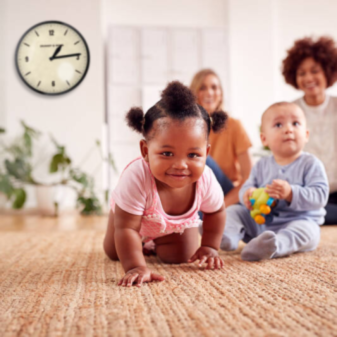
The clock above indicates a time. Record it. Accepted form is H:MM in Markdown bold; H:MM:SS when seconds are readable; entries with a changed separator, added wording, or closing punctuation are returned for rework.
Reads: **1:14**
